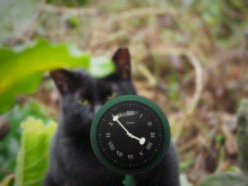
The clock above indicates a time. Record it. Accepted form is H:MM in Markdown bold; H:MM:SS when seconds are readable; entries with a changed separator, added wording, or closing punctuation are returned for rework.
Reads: **3:53**
